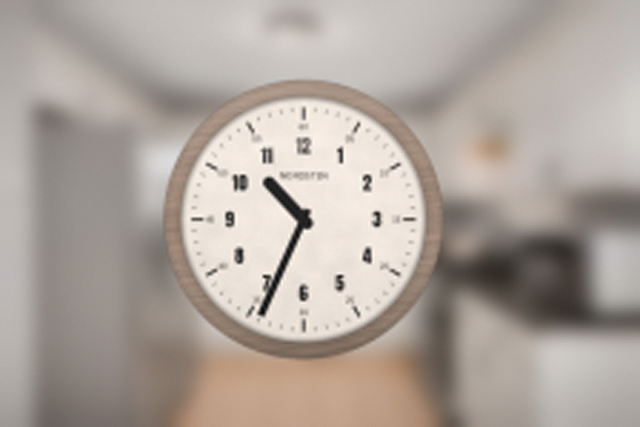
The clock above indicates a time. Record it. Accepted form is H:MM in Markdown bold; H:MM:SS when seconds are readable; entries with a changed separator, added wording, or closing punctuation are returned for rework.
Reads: **10:34**
